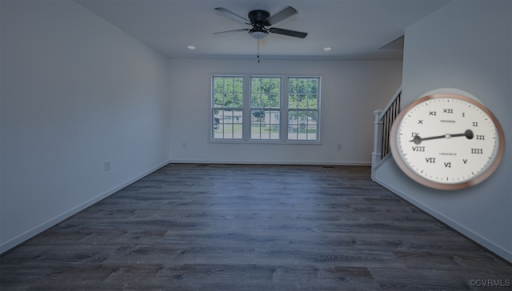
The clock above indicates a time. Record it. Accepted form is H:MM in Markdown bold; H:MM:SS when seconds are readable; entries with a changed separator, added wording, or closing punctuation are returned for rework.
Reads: **2:43**
